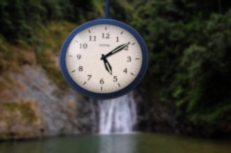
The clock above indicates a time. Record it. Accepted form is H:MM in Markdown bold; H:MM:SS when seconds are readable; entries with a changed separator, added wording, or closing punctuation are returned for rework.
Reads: **5:09**
